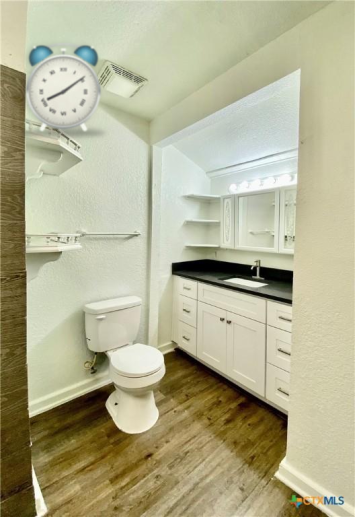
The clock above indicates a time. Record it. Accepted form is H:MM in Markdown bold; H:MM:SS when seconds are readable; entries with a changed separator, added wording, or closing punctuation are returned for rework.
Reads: **8:09**
